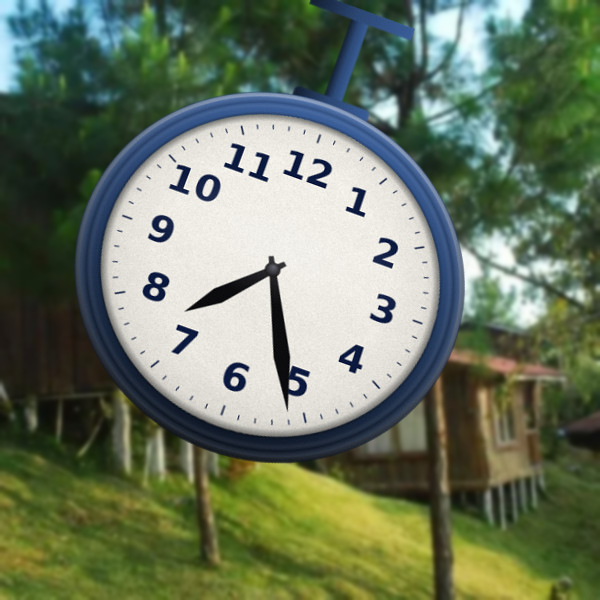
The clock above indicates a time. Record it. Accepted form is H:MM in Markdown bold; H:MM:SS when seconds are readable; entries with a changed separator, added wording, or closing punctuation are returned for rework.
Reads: **7:26**
